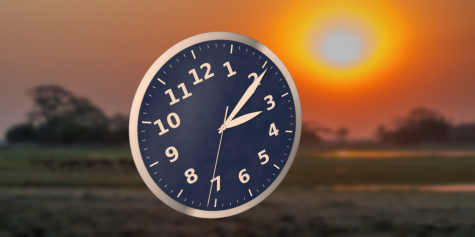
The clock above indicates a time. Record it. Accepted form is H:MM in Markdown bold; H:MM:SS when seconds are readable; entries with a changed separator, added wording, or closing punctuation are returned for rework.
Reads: **3:10:36**
